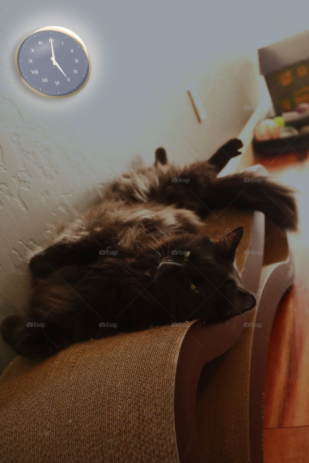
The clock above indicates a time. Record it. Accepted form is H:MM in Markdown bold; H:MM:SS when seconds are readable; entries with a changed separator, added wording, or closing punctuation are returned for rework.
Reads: **5:00**
